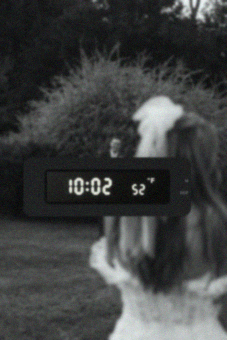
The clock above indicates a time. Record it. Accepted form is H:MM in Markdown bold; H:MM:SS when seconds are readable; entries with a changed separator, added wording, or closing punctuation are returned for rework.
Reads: **10:02**
